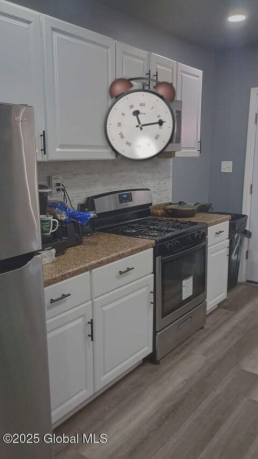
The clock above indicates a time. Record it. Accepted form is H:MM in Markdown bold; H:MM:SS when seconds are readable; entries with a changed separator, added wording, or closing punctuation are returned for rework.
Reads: **11:13**
